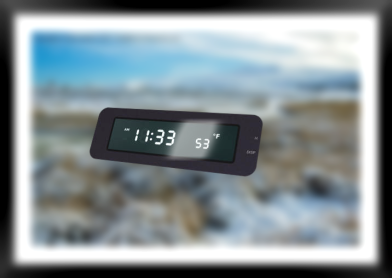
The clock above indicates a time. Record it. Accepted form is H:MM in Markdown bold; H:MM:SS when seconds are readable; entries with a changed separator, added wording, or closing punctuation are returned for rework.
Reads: **11:33**
